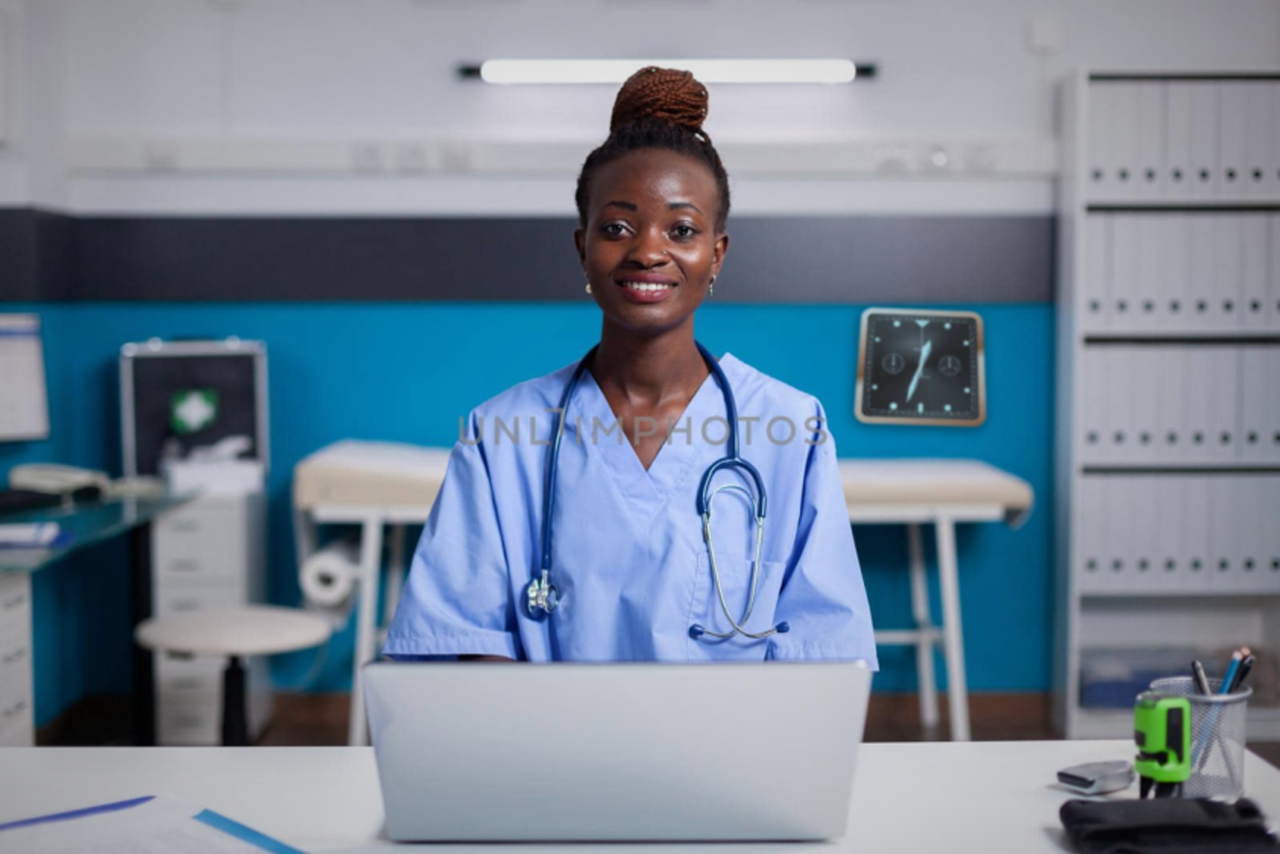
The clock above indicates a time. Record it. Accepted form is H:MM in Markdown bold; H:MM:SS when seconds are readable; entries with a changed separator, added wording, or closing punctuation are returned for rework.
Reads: **12:33**
